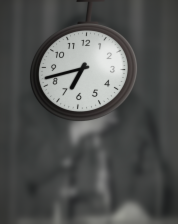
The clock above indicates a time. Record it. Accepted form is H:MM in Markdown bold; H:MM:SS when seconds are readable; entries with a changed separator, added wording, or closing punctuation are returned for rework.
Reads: **6:42**
